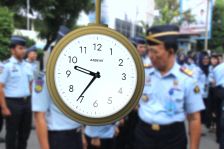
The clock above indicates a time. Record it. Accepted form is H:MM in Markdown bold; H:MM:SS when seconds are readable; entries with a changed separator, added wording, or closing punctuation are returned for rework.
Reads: **9:36**
